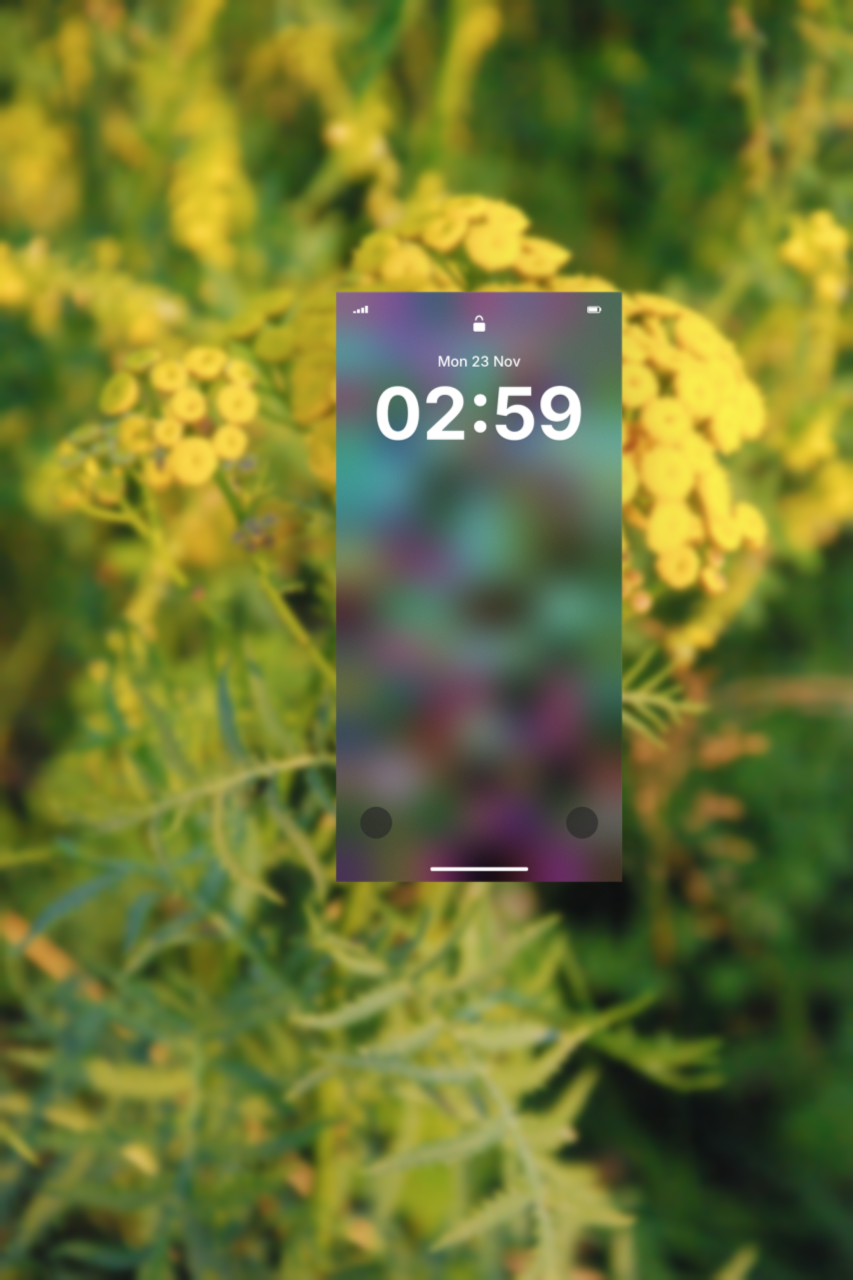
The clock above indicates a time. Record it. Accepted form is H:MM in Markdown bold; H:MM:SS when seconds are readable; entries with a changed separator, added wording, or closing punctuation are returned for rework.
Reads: **2:59**
